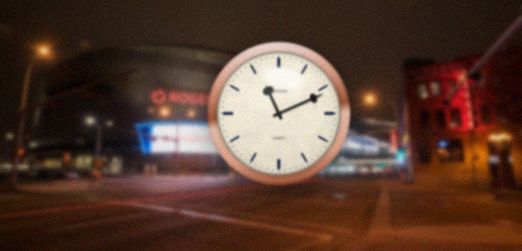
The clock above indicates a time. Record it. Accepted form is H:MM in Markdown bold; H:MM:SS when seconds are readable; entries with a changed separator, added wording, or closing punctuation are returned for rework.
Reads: **11:11**
